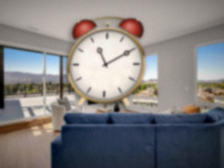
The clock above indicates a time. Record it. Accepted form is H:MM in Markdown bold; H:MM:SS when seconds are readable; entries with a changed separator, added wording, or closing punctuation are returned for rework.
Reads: **11:10**
